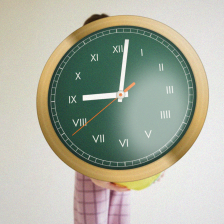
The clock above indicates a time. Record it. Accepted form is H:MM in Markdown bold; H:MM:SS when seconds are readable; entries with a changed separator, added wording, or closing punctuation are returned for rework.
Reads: **9:01:39**
